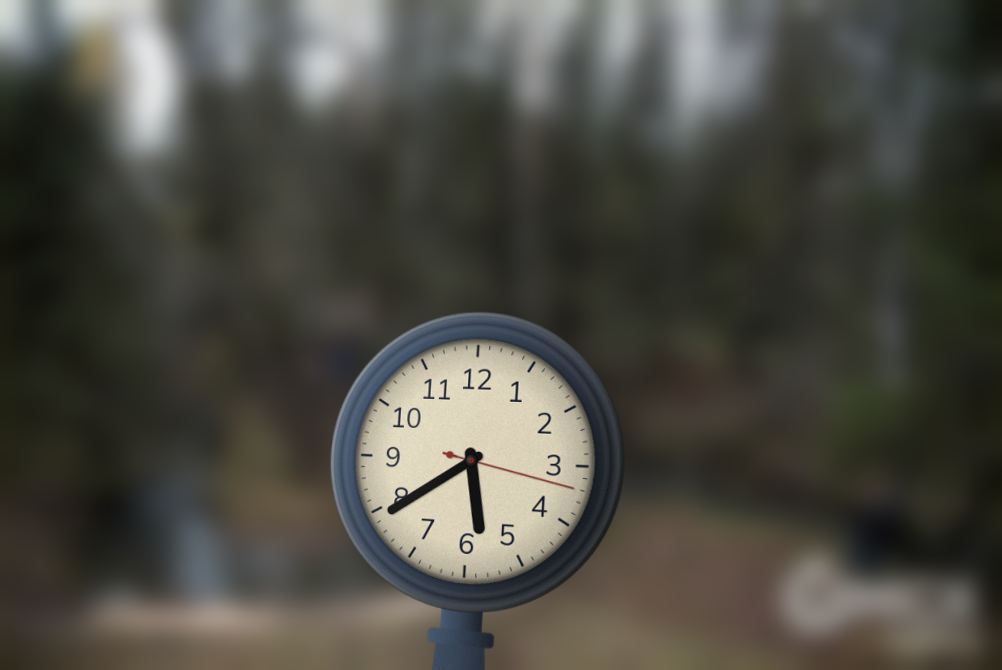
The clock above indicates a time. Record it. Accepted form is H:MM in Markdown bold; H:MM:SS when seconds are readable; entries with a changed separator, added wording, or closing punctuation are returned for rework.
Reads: **5:39:17**
